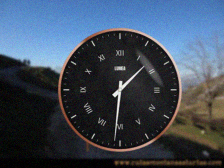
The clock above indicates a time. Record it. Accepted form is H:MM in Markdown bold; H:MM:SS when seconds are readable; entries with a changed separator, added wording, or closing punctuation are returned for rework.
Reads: **1:31**
